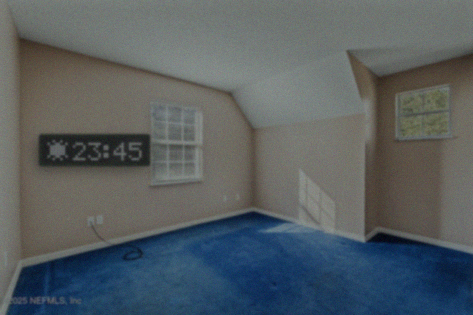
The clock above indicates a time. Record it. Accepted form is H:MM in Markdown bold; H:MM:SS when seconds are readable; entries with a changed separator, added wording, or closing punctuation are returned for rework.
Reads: **23:45**
